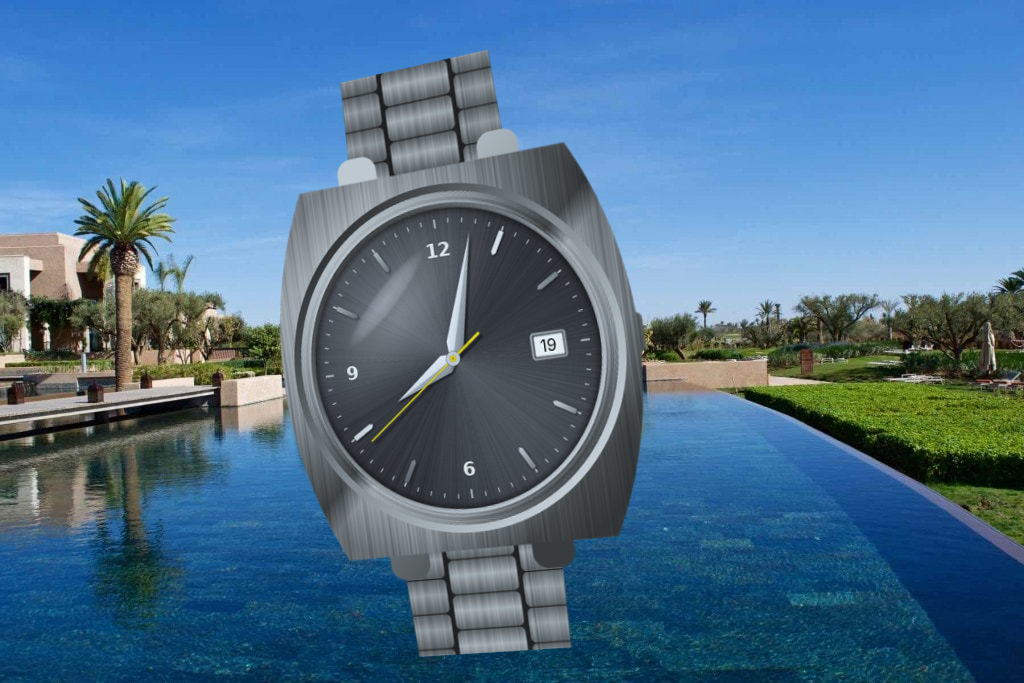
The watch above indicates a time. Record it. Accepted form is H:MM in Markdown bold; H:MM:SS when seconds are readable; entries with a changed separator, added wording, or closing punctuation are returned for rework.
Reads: **8:02:39**
